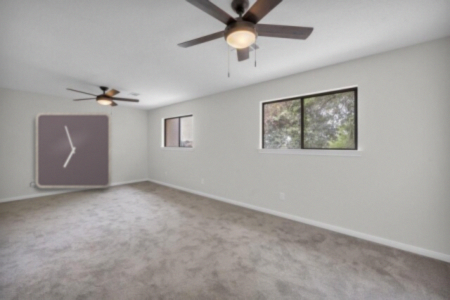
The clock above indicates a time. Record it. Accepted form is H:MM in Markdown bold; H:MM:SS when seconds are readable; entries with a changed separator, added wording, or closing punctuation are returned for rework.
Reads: **6:57**
